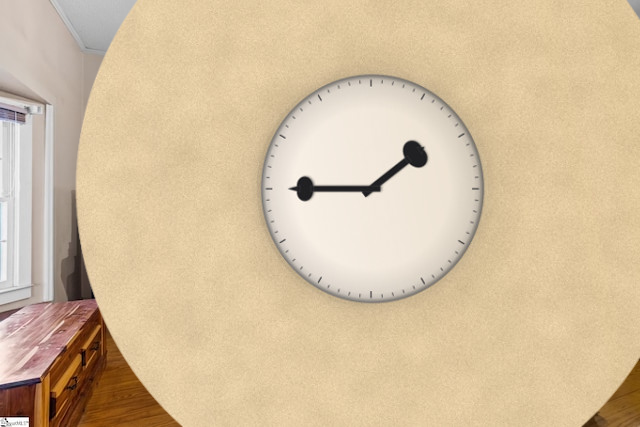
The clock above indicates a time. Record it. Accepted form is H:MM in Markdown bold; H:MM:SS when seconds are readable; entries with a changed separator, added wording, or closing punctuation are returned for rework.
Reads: **1:45**
